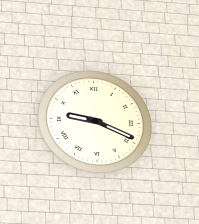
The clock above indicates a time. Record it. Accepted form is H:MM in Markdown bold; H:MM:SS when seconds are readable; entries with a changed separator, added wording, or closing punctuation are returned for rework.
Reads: **9:19**
